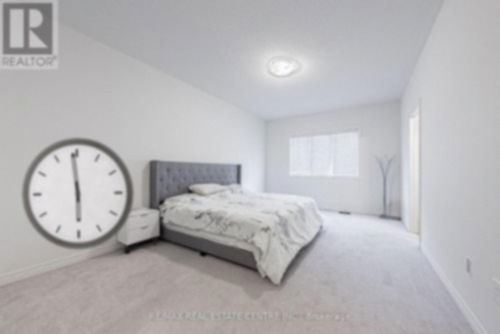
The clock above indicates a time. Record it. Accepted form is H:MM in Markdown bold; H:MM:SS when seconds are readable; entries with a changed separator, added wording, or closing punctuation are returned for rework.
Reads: **5:59**
